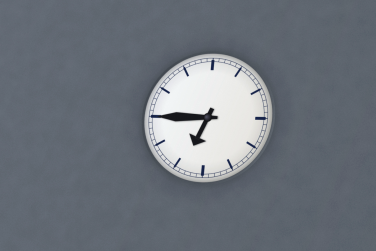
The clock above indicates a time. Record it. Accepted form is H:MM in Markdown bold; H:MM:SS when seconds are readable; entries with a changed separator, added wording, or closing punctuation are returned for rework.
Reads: **6:45**
